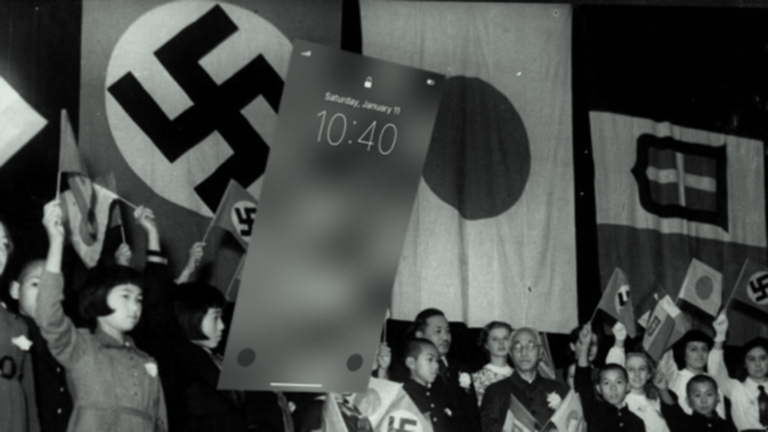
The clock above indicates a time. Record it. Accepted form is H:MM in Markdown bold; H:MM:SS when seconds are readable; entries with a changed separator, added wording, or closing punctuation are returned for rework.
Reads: **10:40**
